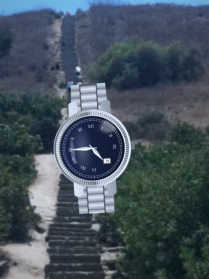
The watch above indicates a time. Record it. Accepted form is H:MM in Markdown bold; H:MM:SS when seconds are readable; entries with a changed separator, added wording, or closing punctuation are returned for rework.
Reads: **4:45**
